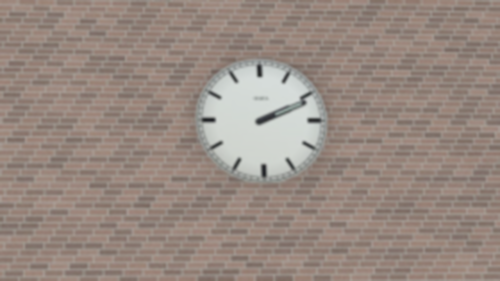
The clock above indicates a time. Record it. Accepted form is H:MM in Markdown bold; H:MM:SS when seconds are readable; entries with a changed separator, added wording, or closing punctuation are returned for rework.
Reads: **2:11**
